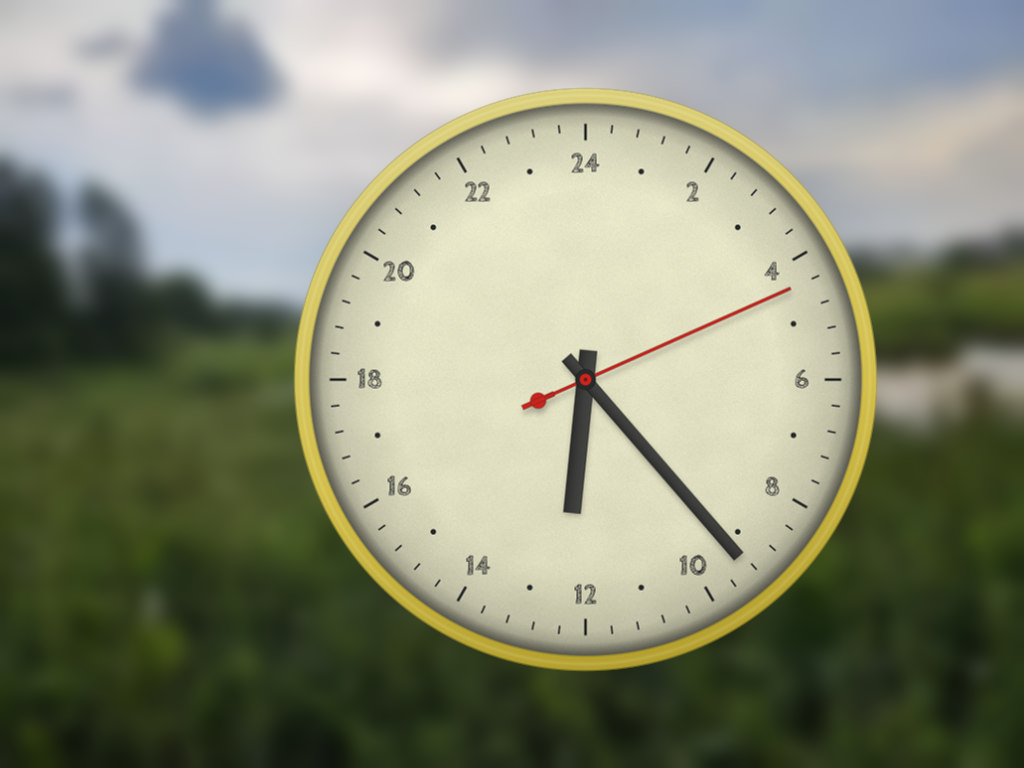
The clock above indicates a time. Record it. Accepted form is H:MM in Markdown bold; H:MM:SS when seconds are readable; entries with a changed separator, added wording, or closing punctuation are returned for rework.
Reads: **12:23:11**
